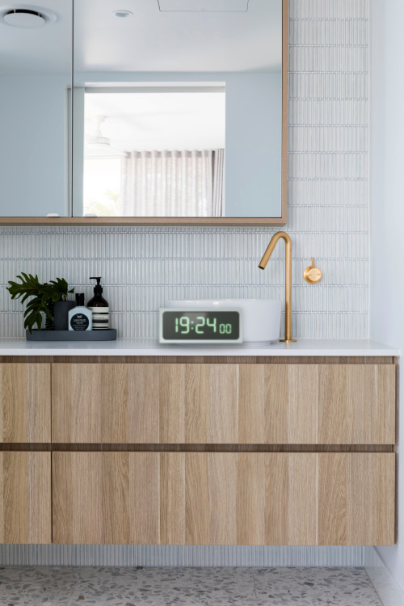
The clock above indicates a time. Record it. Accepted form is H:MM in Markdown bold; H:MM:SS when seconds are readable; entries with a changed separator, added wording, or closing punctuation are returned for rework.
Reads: **19:24:00**
